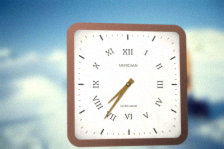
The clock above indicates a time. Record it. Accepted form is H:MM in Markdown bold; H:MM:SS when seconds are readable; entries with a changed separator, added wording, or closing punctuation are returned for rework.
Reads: **7:36**
